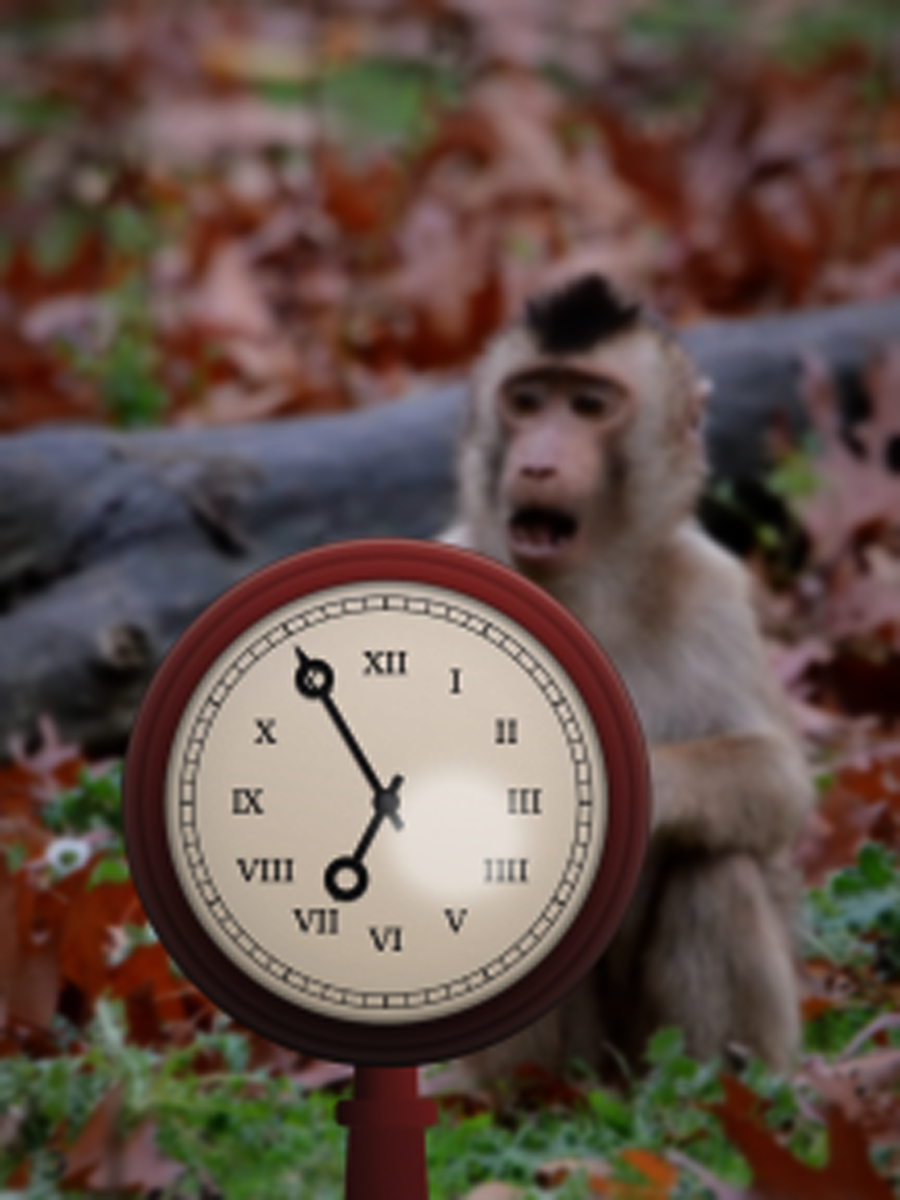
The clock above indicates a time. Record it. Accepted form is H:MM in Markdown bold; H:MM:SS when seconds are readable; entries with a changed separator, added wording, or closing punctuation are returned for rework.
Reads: **6:55**
